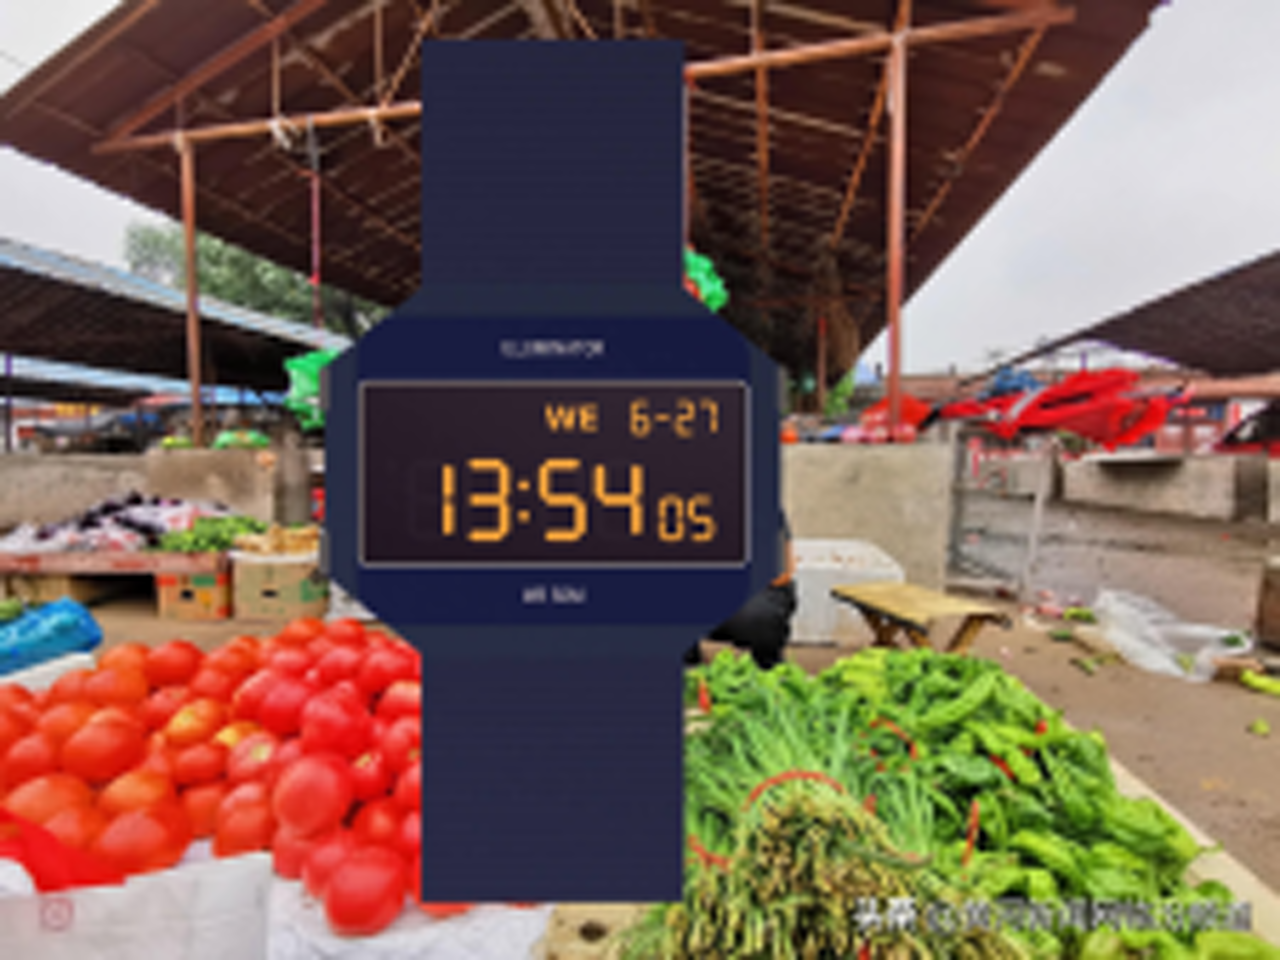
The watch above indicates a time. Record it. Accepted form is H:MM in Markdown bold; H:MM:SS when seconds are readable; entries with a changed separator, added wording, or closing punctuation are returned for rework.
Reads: **13:54:05**
